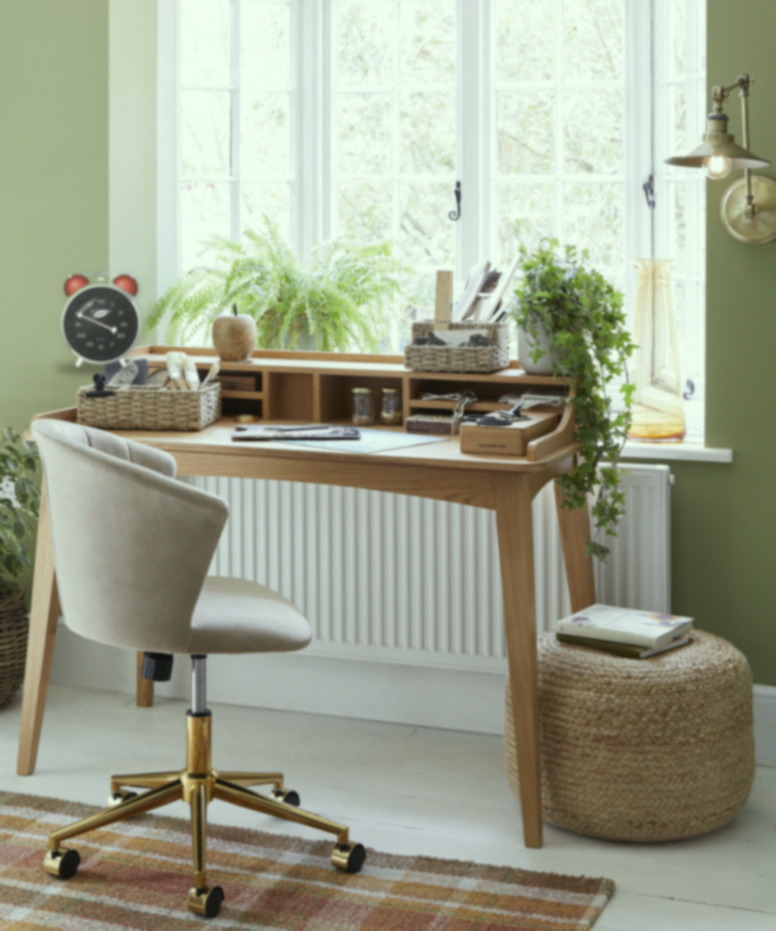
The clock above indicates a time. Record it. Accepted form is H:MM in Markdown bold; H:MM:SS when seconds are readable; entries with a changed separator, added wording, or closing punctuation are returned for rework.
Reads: **3:49**
